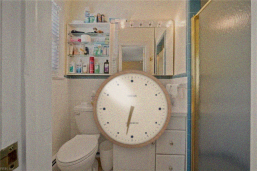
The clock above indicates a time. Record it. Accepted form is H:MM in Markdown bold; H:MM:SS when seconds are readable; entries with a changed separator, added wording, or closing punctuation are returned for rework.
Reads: **6:32**
